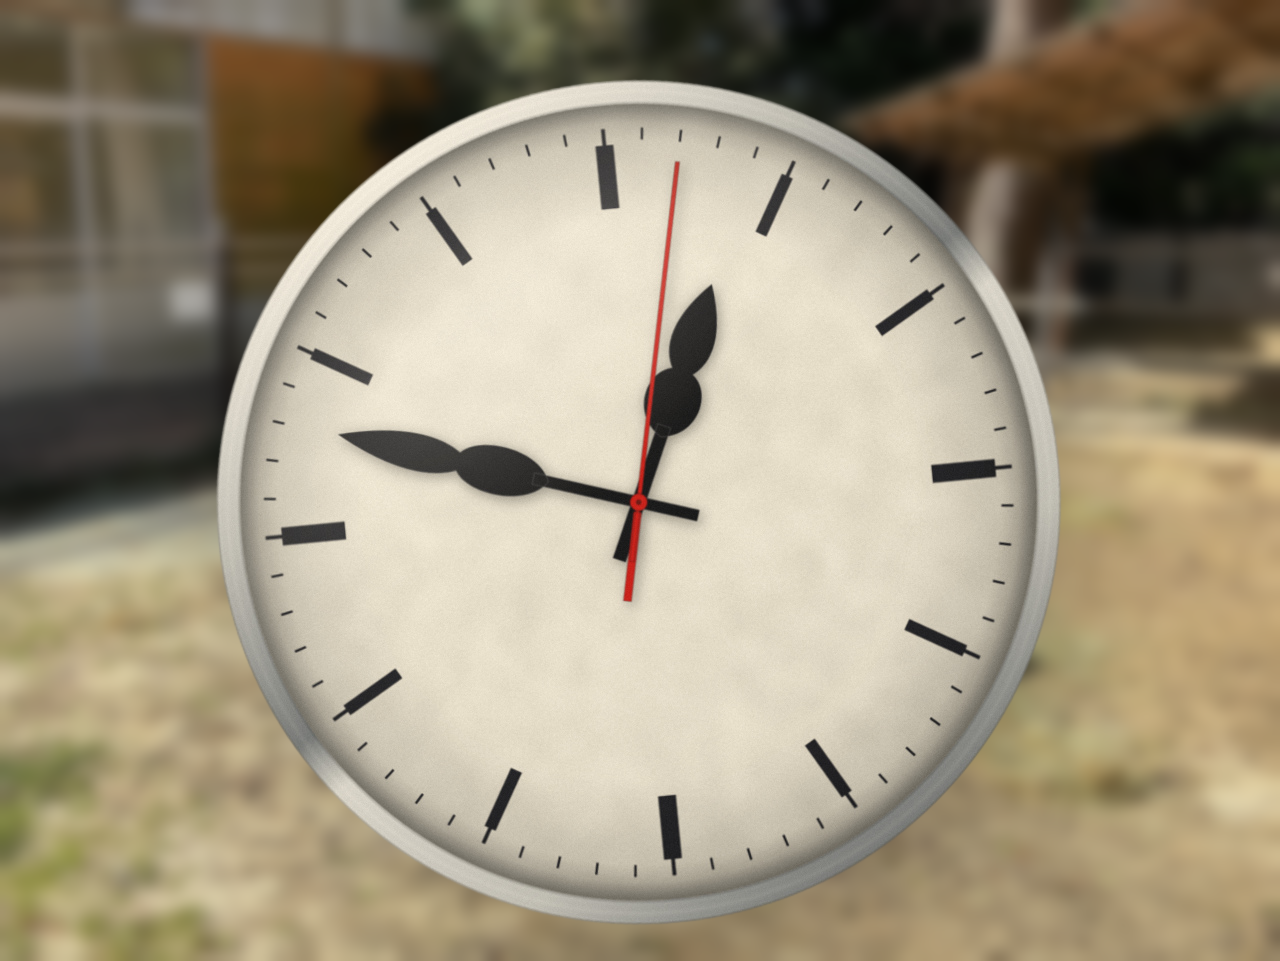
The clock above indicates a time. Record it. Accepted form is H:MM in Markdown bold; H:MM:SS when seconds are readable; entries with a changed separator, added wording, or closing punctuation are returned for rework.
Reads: **12:48:02**
